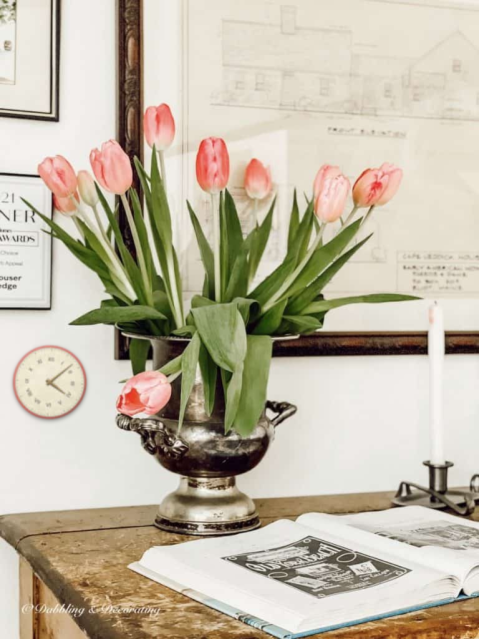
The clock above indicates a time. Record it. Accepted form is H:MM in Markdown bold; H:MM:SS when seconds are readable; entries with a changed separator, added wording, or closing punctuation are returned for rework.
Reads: **4:08**
